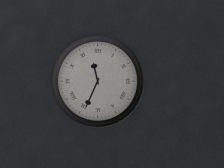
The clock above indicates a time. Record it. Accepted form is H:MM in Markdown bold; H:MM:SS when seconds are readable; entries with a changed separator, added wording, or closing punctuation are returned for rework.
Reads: **11:34**
